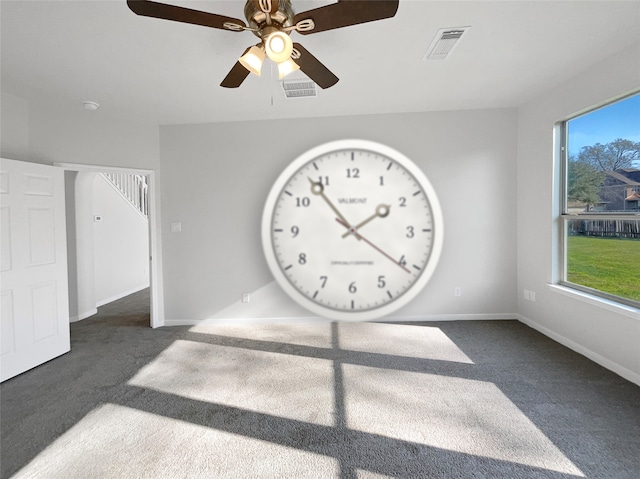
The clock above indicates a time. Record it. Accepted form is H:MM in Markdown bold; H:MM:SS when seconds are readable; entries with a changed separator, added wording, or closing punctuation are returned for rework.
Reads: **1:53:21**
